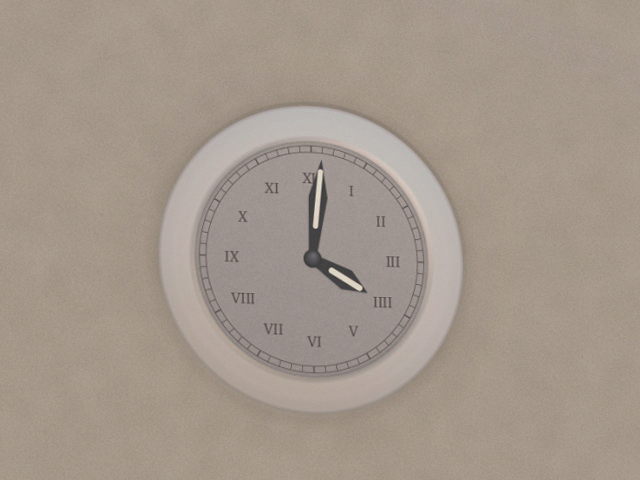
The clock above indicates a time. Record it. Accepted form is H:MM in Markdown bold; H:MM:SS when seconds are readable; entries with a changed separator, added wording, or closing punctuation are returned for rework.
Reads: **4:01**
